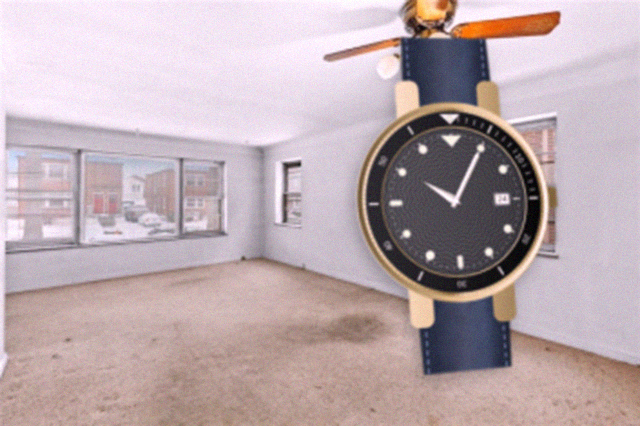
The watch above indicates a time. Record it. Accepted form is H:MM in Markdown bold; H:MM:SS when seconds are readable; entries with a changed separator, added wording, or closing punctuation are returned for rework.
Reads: **10:05**
